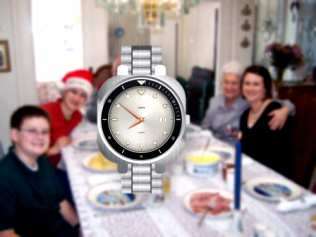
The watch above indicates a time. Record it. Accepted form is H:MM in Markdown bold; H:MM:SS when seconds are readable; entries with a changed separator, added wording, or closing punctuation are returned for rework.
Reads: **7:51**
